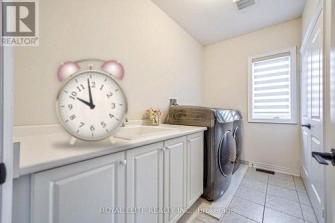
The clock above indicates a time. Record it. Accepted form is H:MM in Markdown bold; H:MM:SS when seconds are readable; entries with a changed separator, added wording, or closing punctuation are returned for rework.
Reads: **9:59**
